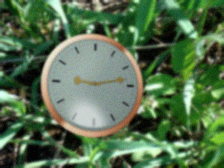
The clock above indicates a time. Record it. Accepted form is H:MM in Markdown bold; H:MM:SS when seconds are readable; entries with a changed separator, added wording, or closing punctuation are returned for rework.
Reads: **9:13**
